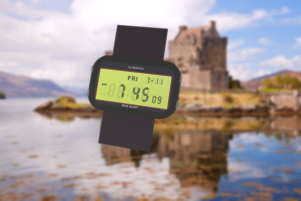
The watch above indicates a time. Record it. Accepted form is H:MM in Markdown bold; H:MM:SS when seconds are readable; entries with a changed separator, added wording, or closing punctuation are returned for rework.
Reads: **7:45:09**
